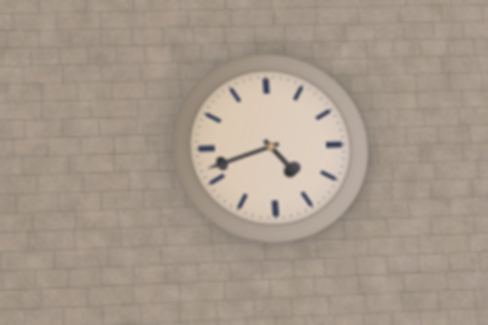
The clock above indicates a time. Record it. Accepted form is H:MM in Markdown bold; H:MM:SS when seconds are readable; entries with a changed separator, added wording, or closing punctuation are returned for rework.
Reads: **4:42**
